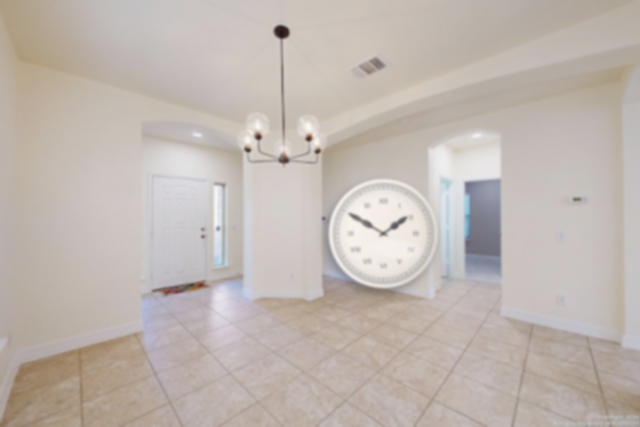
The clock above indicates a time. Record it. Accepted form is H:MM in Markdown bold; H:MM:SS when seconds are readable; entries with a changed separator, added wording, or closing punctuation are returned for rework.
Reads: **1:50**
